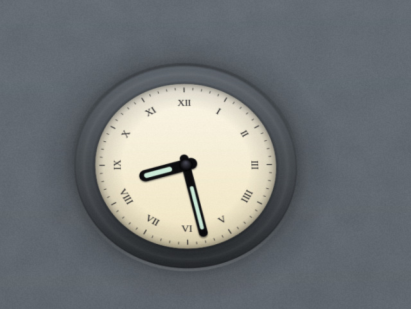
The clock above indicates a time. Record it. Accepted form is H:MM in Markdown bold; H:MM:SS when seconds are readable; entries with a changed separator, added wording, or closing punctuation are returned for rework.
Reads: **8:28**
